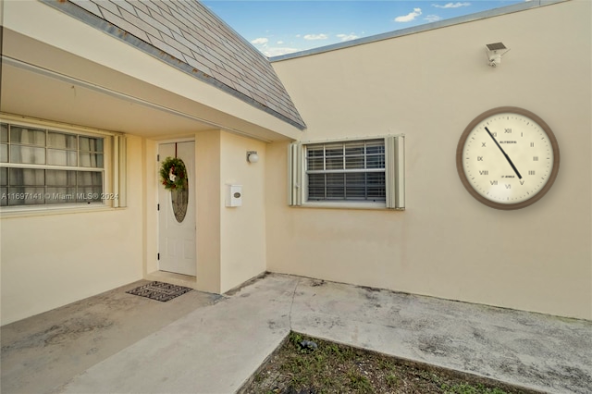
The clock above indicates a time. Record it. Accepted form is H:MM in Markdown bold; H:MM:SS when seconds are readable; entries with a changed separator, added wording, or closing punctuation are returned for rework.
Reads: **4:54**
